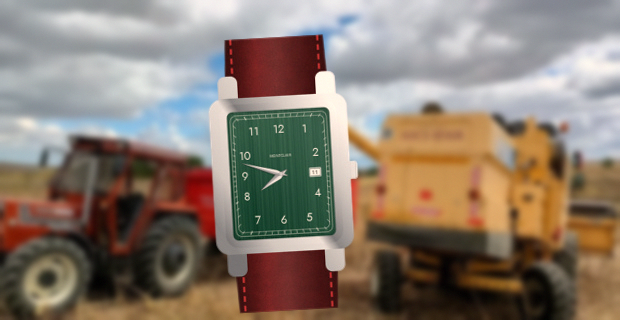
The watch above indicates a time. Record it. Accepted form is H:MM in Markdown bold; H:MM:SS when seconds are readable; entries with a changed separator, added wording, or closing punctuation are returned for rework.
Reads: **7:48**
